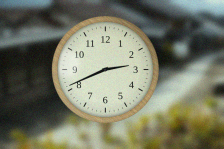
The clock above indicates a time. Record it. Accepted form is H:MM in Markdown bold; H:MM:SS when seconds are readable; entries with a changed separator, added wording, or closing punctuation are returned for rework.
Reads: **2:41**
